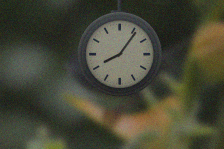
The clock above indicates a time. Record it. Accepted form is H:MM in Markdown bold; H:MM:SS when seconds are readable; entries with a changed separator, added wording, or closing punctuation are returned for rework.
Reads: **8:06**
